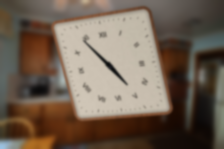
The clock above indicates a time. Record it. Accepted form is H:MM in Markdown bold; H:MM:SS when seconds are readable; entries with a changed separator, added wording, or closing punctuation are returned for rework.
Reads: **4:54**
